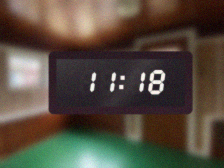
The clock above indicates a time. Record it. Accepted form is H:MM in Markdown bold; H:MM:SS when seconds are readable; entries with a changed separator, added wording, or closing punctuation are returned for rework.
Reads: **11:18**
